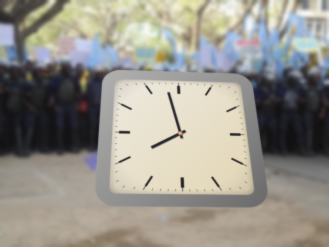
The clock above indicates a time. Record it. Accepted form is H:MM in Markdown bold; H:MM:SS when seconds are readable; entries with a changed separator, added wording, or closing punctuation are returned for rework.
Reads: **7:58**
